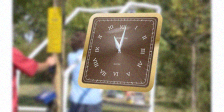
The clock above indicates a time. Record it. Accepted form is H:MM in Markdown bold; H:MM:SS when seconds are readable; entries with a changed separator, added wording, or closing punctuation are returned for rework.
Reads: **11:01**
